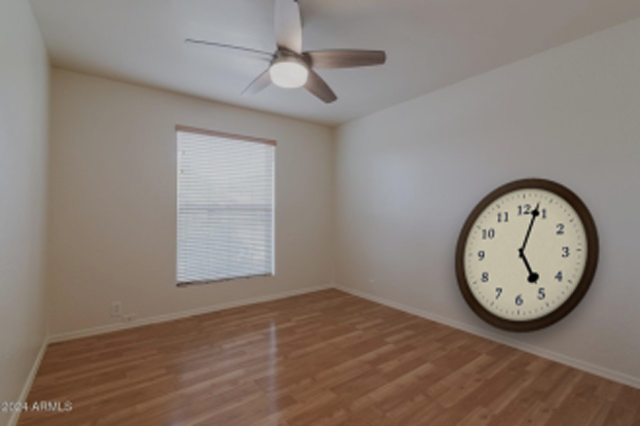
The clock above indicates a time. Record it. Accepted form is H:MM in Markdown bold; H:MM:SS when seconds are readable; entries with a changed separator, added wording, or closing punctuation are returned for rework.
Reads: **5:03**
